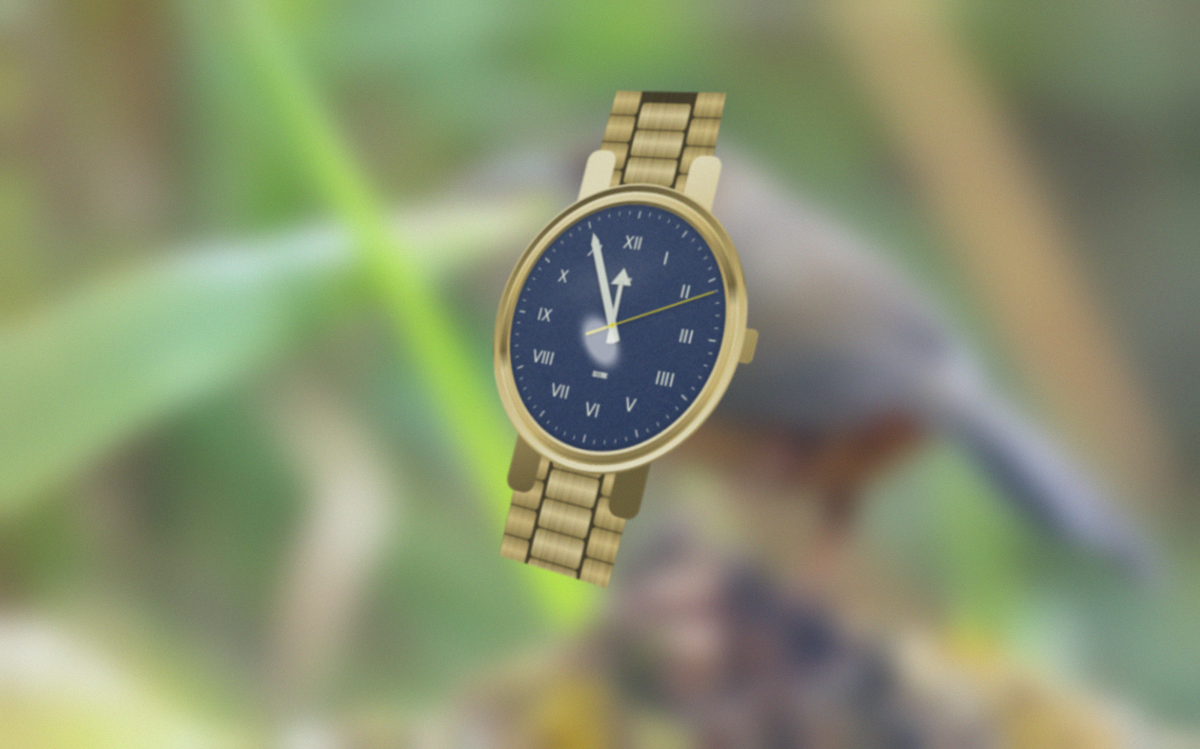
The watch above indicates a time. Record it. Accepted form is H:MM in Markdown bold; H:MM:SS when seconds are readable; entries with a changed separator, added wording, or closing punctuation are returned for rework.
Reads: **11:55:11**
